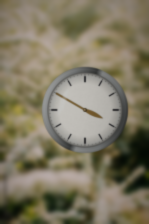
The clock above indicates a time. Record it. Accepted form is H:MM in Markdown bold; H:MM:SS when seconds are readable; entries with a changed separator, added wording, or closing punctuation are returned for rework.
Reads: **3:50**
